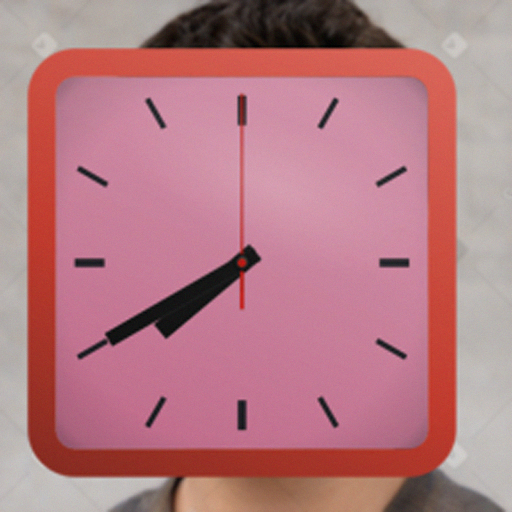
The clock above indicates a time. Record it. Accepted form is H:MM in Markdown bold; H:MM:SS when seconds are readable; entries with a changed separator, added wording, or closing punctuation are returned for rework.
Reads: **7:40:00**
